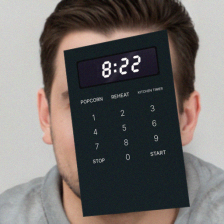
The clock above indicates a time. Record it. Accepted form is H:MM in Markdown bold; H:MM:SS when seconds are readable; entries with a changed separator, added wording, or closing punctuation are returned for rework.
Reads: **8:22**
